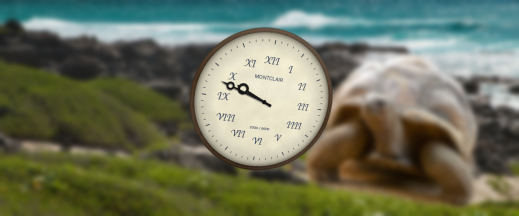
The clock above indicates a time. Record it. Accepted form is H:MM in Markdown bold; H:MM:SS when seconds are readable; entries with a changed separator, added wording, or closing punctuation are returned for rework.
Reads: **9:48**
